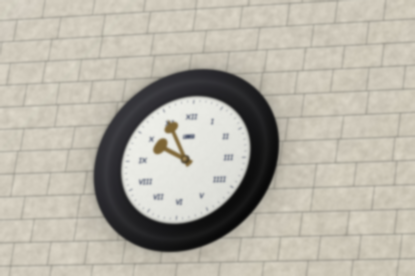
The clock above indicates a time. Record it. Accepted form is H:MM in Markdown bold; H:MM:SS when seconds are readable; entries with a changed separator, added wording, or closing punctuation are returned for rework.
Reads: **9:55**
